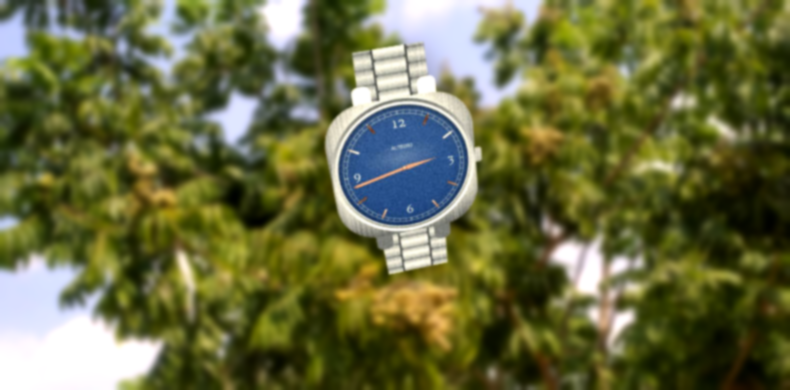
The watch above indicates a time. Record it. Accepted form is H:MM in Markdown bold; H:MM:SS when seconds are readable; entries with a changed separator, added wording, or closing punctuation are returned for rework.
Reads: **2:43**
